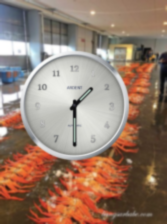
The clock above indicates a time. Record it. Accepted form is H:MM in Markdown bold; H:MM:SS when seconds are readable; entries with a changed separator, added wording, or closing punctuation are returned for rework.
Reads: **1:30**
